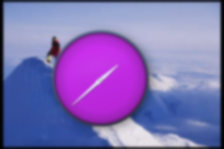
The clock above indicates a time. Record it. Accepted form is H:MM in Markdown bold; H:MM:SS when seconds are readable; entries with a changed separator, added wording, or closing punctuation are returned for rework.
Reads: **1:38**
